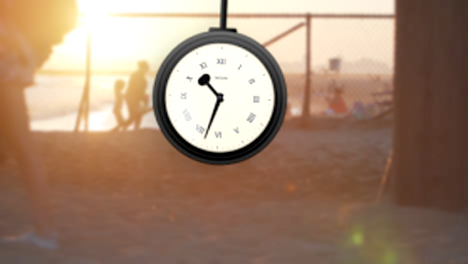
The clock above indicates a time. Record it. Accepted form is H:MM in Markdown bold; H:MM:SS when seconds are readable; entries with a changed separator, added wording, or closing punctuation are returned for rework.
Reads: **10:33**
